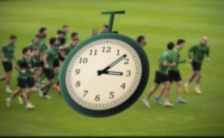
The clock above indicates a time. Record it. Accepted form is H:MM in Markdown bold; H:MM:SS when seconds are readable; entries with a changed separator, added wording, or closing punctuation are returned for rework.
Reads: **3:08**
